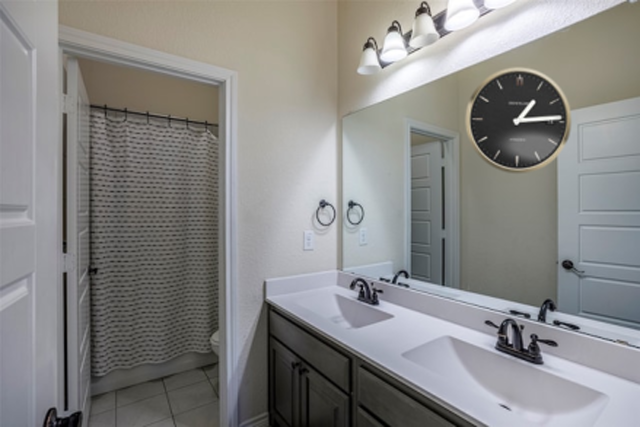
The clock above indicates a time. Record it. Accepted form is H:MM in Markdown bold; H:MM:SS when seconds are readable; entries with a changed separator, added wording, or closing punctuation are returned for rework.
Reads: **1:14**
